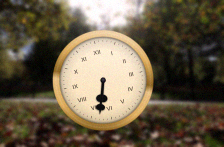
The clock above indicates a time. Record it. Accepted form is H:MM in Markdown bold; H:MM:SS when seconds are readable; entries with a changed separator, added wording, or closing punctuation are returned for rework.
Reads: **6:33**
